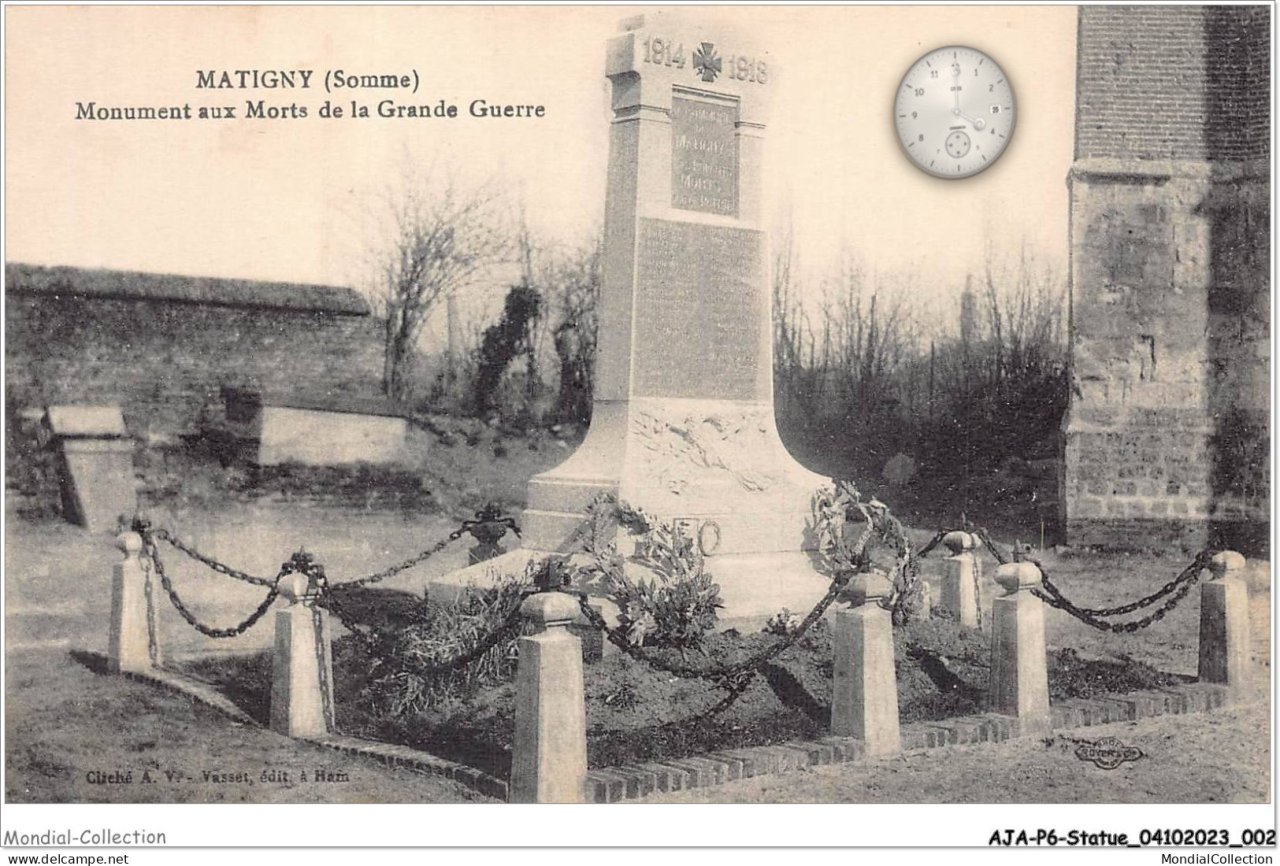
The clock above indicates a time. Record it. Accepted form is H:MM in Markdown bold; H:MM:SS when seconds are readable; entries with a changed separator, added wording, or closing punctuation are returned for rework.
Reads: **4:00**
